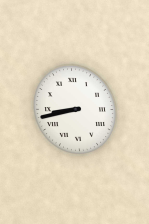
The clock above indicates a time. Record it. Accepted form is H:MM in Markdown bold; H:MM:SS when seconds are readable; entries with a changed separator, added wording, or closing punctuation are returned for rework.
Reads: **8:43**
